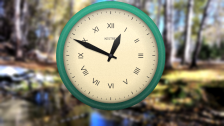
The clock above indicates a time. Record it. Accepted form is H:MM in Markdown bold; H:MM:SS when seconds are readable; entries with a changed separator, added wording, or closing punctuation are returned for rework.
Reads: **12:49**
